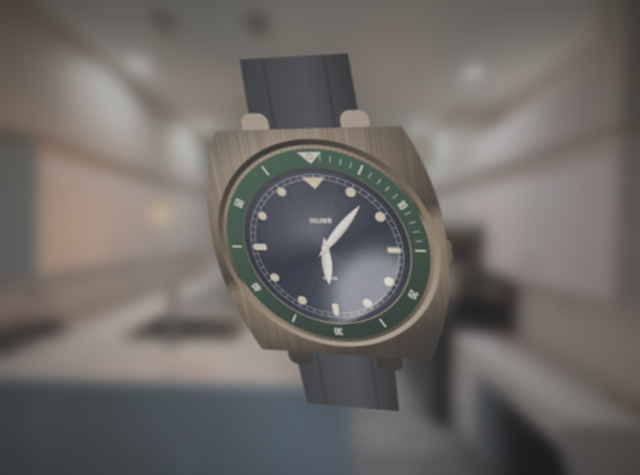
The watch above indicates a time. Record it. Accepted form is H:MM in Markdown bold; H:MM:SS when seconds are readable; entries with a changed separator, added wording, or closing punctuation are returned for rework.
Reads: **6:07**
